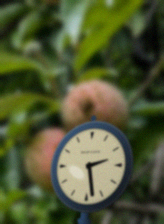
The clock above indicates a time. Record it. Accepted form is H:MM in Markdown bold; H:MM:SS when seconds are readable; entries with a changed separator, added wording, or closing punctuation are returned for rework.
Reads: **2:28**
